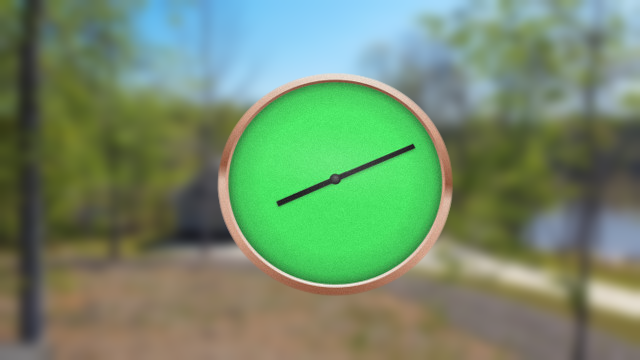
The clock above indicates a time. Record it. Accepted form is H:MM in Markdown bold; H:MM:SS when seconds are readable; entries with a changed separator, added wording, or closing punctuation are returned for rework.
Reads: **8:11**
